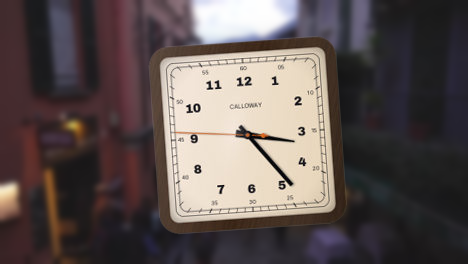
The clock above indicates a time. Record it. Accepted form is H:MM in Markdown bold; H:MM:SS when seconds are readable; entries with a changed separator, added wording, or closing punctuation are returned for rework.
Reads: **3:23:46**
